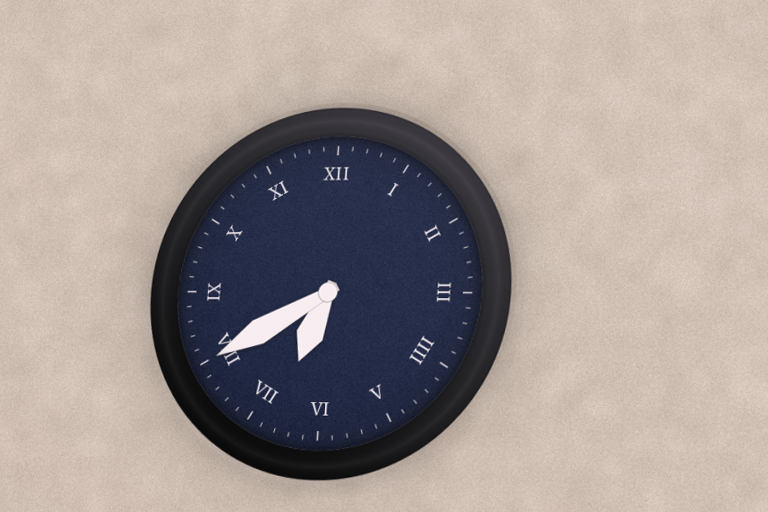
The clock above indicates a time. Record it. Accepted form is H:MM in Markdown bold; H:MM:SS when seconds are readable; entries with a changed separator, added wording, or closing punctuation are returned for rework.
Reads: **6:40**
